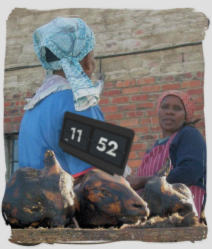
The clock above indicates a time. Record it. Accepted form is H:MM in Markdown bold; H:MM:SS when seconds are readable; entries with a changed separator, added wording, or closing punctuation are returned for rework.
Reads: **11:52**
